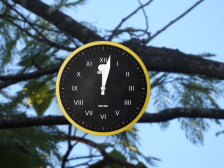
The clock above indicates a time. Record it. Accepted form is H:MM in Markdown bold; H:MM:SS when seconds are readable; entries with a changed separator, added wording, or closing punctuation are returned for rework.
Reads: **12:02**
